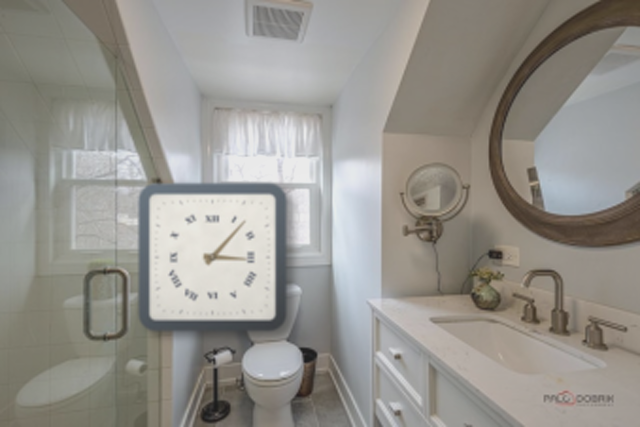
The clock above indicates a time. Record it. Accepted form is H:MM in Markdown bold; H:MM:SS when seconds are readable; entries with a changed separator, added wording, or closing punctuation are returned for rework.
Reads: **3:07**
